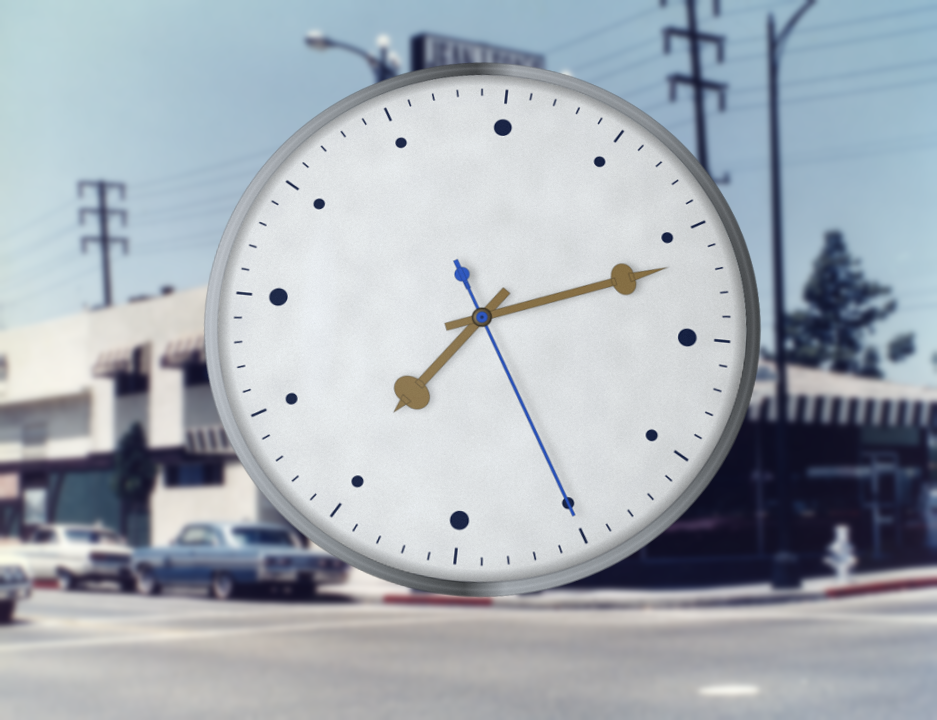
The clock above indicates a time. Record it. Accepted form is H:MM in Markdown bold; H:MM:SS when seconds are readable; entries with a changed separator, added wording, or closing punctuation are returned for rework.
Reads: **7:11:25**
